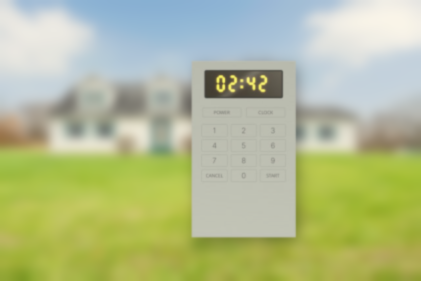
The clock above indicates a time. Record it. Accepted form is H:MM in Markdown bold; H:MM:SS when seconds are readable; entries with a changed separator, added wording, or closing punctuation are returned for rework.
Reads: **2:42**
